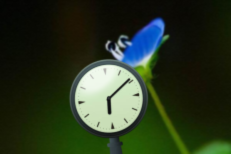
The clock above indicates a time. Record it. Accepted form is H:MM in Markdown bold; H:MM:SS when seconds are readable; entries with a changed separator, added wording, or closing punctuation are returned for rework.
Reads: **6:09**
